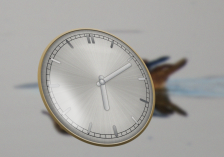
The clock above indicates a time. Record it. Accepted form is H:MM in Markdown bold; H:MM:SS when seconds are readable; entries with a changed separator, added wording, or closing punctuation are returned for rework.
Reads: **6:11**
